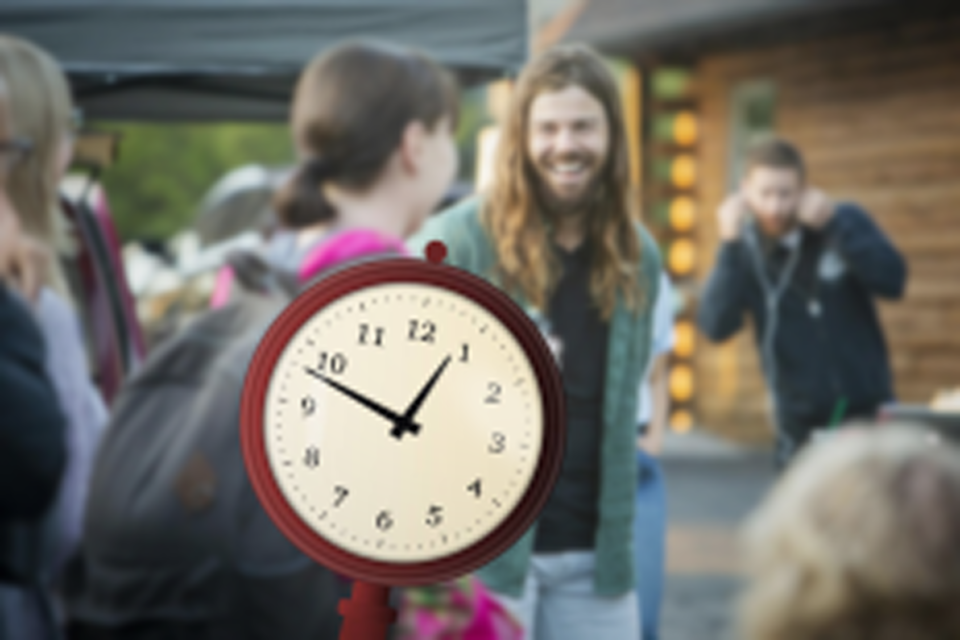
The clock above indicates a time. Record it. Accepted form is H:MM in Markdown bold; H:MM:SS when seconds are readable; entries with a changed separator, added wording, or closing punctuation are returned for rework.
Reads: **12:48**
